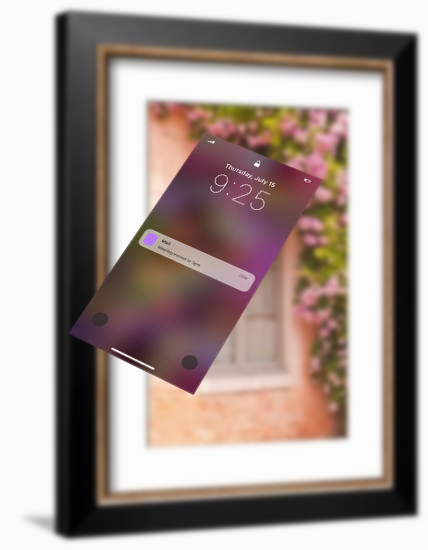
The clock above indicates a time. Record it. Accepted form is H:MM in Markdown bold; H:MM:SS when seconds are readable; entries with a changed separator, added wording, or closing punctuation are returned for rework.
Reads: **9:25**
